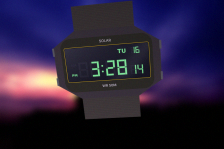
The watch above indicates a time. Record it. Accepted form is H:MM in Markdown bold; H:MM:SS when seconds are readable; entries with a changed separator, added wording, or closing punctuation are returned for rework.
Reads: **3:28:14**
